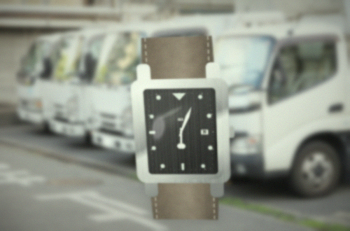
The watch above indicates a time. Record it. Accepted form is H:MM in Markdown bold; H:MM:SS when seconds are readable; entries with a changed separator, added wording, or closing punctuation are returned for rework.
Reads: **6:04**
